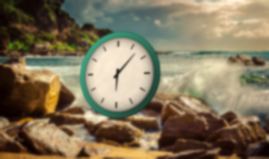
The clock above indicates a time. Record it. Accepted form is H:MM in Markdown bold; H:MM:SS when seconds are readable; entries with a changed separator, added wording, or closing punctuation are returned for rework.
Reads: **6:07**
